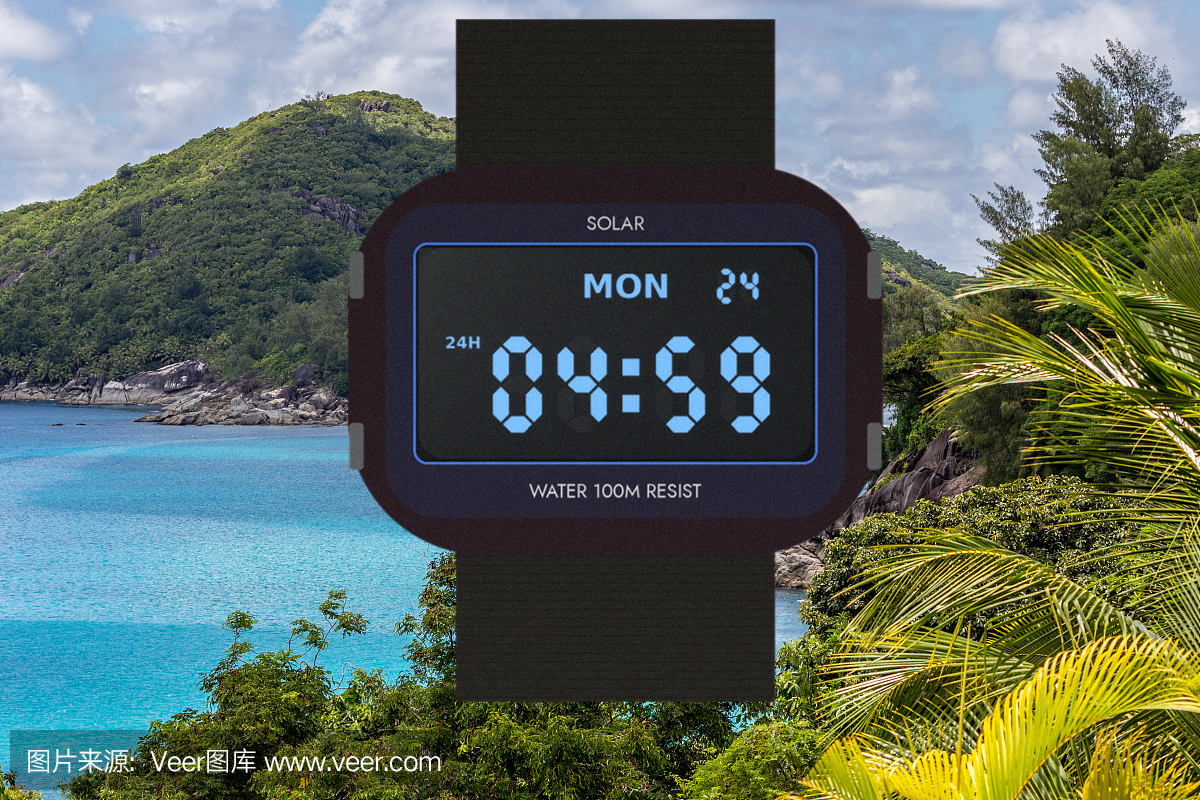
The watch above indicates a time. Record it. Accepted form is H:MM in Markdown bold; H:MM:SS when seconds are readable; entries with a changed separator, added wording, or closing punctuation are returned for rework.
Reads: **4:59**
